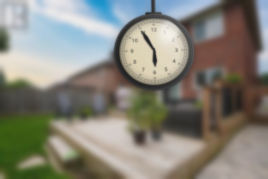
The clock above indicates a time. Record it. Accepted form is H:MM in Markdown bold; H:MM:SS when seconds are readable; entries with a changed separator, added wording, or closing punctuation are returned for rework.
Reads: **5:55**
